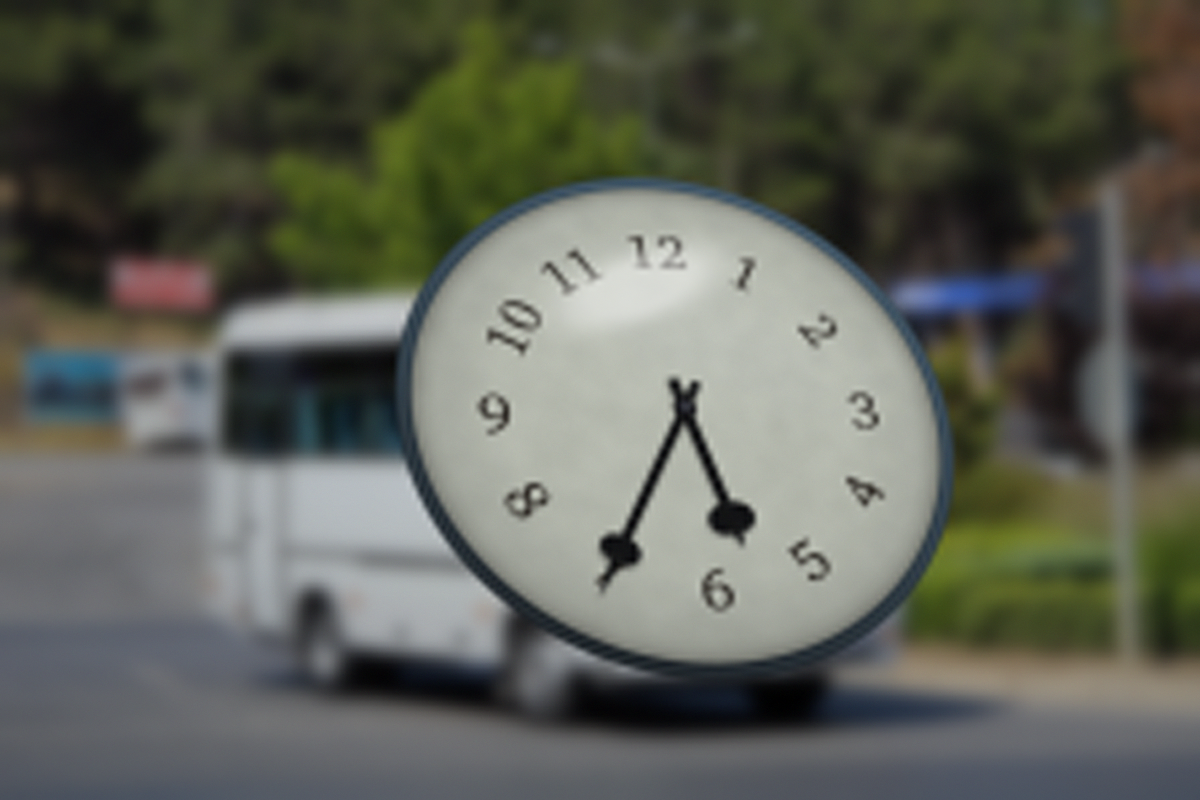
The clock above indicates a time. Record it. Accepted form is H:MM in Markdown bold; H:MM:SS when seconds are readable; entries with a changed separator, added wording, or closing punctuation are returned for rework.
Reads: **5:35**
